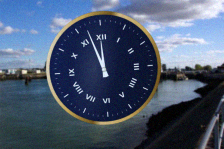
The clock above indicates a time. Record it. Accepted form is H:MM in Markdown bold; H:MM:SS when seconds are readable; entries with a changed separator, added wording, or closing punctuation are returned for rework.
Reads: **11:57**
